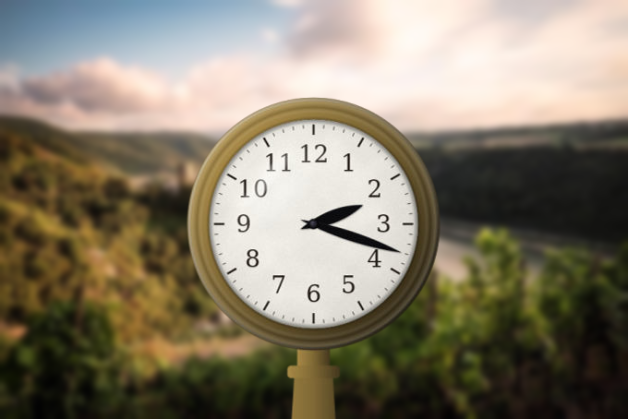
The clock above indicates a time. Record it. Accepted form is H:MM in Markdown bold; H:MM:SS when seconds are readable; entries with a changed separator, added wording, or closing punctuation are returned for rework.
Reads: **2:18**
